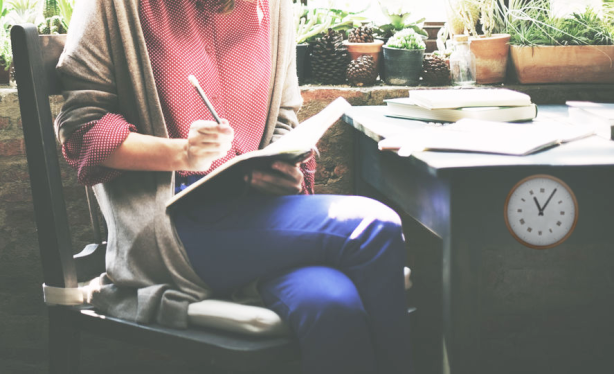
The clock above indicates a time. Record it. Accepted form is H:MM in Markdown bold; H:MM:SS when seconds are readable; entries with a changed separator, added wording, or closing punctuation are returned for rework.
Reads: **11:05**
